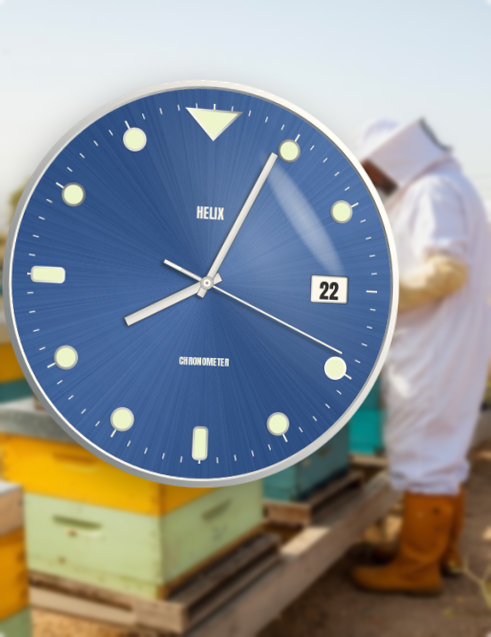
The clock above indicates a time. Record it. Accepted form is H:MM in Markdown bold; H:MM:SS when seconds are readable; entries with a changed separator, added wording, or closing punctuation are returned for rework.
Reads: **8:04:19**
